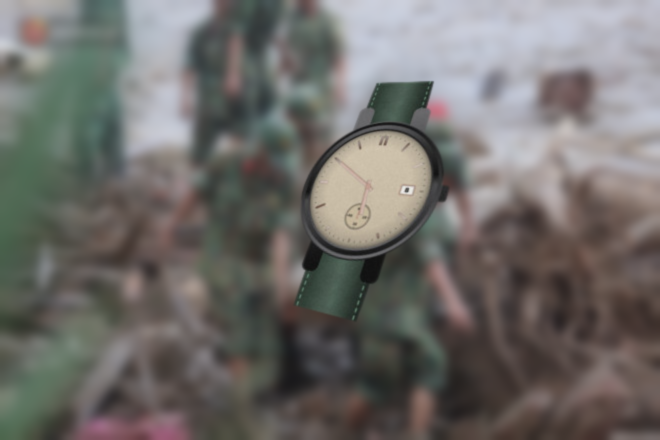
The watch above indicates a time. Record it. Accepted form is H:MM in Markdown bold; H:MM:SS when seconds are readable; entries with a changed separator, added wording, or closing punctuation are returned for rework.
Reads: **5:50**
